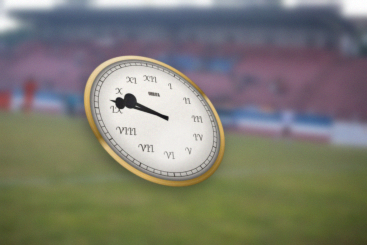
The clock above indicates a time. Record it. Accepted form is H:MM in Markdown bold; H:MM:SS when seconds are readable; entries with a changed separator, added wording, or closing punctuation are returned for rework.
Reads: **9:47**
